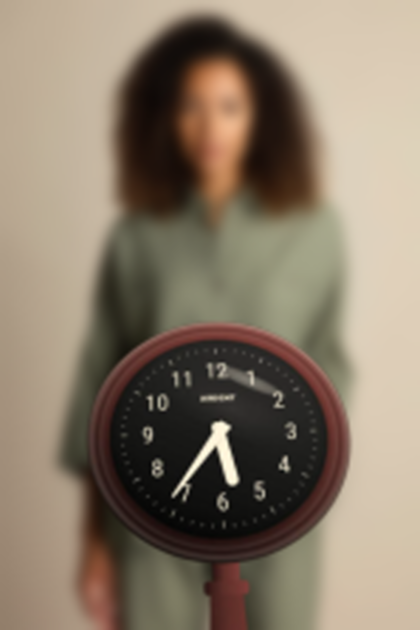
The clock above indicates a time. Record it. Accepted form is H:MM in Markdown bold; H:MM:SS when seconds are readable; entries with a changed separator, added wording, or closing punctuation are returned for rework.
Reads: **5:36**
